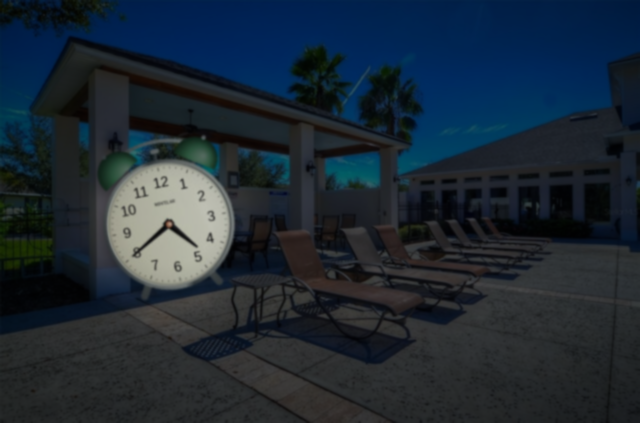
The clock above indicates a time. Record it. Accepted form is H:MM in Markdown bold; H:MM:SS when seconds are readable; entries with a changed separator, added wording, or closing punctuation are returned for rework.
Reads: **4:40**
